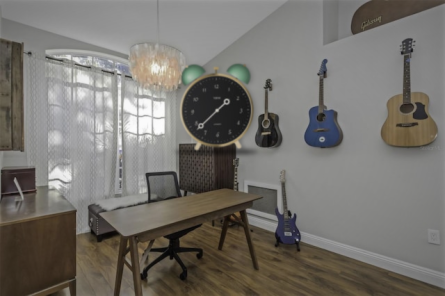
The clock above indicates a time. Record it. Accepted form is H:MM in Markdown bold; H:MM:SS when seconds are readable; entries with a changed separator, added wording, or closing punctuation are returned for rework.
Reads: **1:38**
